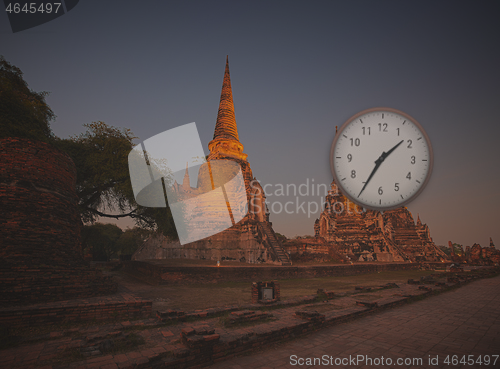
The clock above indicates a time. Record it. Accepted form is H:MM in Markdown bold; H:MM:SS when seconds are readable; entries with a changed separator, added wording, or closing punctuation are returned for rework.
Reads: **1:35**
